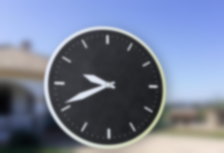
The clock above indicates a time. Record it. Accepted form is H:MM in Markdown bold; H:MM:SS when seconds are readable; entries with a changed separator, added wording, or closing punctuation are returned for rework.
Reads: **9:41**
